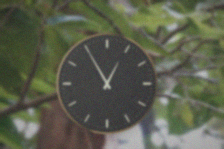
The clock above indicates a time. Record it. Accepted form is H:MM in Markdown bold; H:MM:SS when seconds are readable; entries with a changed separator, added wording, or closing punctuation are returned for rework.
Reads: **12:55**
